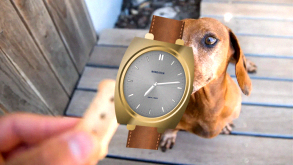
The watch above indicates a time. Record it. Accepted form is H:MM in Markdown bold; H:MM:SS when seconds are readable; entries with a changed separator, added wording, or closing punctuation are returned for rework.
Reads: **7:13**
